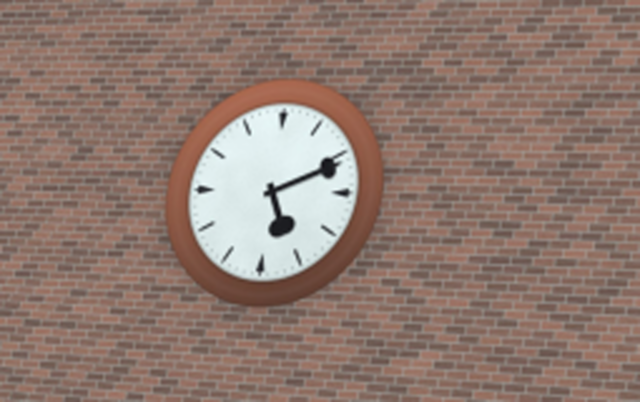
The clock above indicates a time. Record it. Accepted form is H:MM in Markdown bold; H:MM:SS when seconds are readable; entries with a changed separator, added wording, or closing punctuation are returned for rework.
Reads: **5:11**
